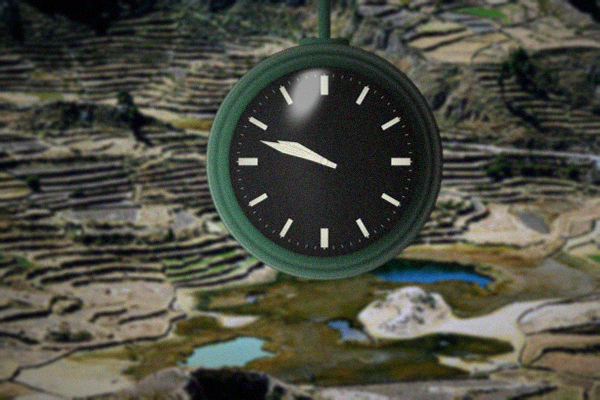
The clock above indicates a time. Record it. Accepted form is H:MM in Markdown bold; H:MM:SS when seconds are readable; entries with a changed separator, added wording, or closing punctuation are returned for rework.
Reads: **9:48**
